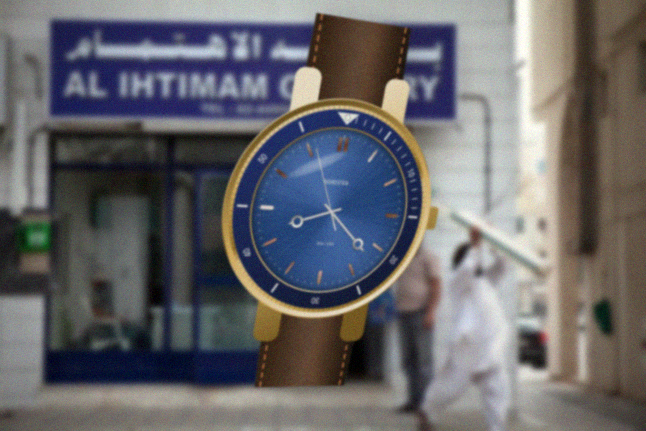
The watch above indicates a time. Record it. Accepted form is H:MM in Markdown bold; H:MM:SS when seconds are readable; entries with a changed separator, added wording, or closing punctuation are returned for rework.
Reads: **8:21:56**
